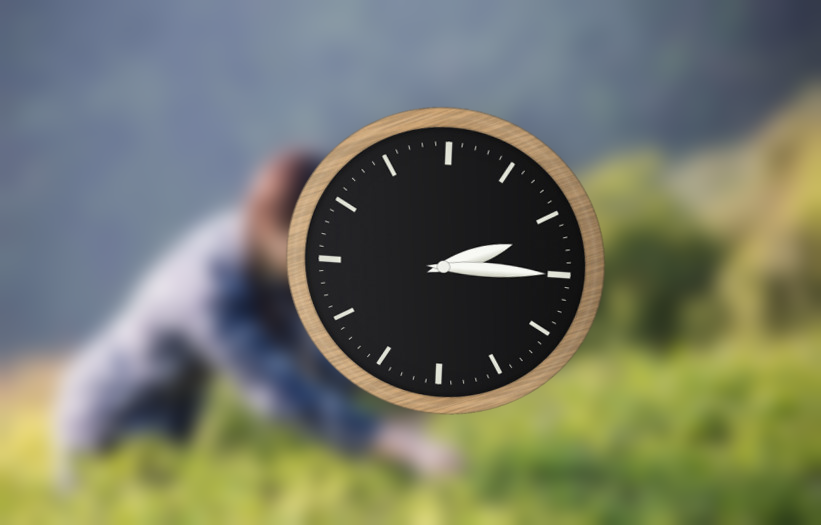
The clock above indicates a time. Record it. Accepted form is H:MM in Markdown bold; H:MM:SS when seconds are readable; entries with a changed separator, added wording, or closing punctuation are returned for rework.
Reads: **2:15**
